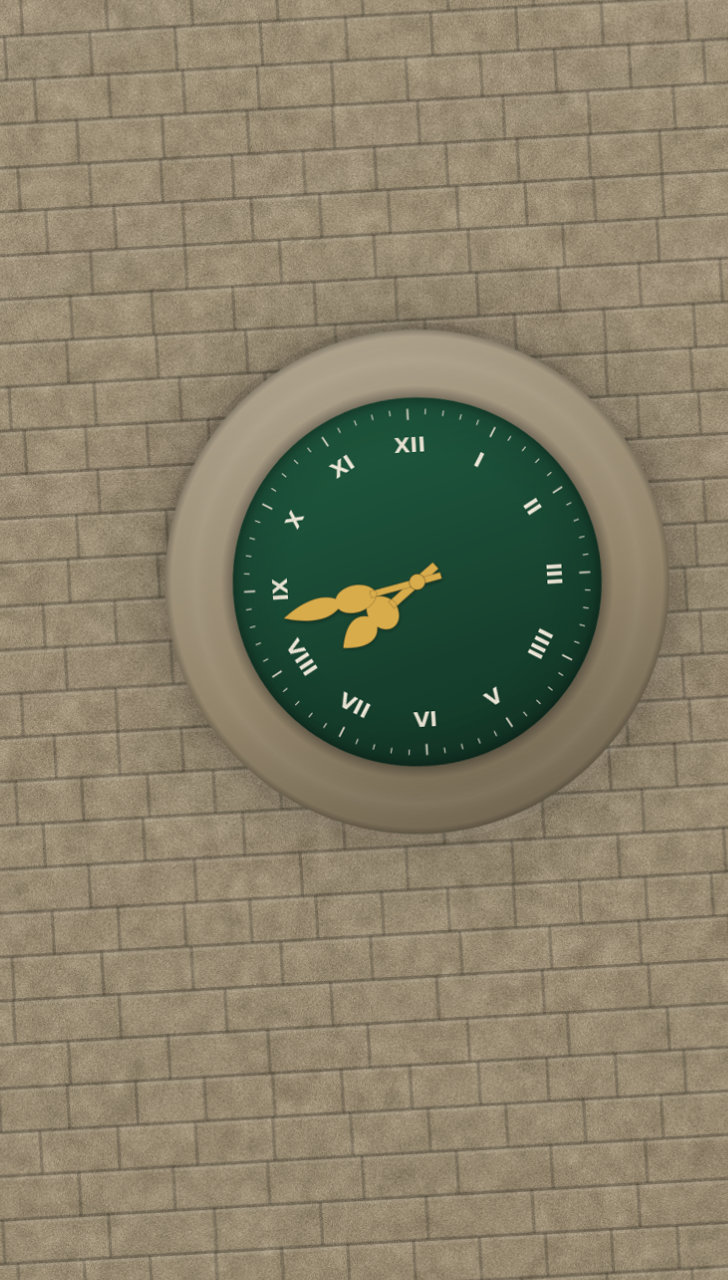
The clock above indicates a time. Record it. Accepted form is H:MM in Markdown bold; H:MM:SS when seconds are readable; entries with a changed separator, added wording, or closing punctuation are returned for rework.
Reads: **7:43**
